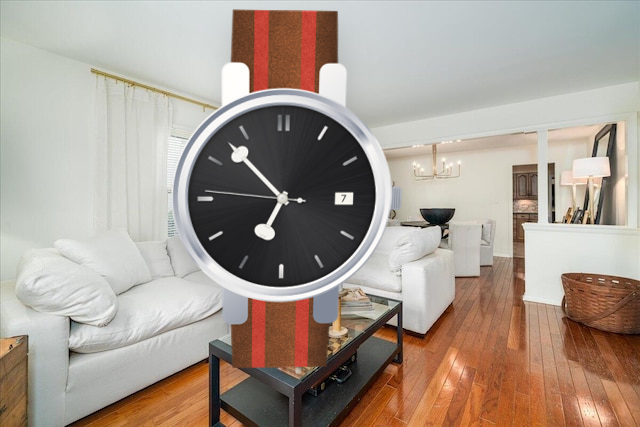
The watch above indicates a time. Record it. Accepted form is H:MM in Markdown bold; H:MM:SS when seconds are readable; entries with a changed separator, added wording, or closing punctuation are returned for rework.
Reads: **6:52:46**
